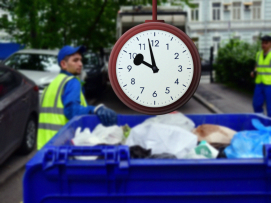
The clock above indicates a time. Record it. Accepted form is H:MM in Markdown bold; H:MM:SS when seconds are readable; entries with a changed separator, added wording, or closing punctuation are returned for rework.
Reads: **9:58**
